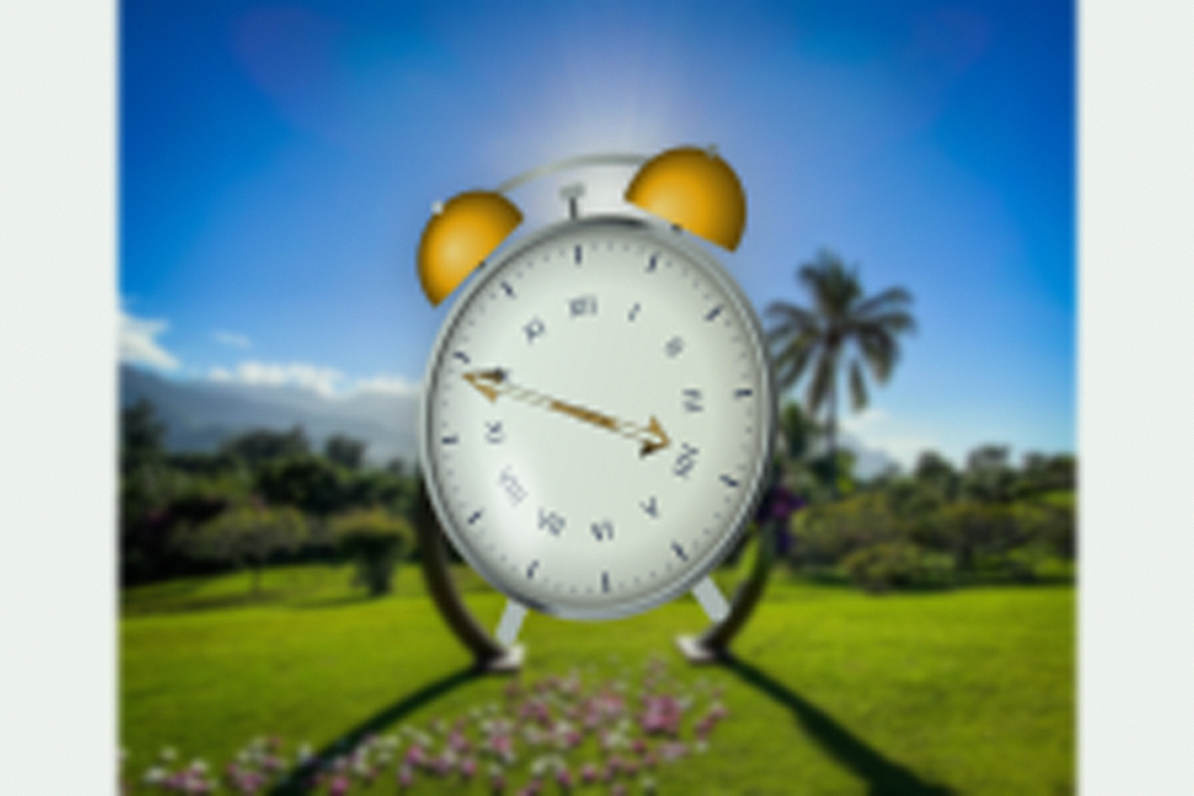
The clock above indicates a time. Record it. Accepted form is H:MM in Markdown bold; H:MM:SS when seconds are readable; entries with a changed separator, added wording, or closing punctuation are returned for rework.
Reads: **3:49**
